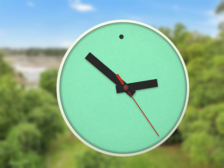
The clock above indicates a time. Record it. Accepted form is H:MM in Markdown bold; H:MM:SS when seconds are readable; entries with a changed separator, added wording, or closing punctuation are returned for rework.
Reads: **2:52:25**
